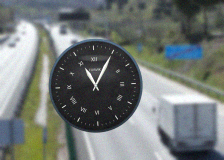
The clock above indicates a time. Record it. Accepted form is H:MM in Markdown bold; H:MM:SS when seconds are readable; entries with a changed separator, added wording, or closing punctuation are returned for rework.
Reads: **11:05**
